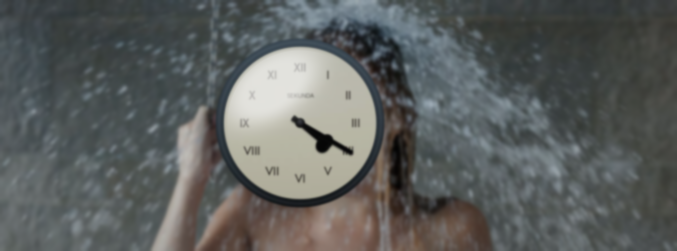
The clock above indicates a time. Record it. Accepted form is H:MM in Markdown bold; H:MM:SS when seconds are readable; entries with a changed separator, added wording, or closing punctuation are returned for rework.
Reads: **4:20**
